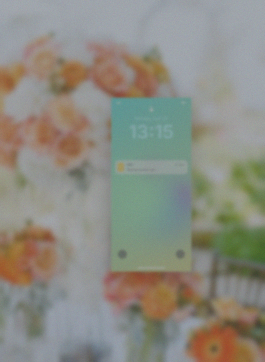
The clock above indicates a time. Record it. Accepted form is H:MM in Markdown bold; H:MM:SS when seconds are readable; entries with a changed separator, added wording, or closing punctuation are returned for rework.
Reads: **13:15**
